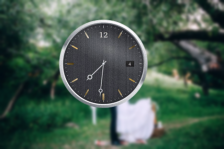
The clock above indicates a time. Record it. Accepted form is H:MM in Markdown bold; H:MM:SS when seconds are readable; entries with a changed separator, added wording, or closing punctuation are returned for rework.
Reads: **7:31**
